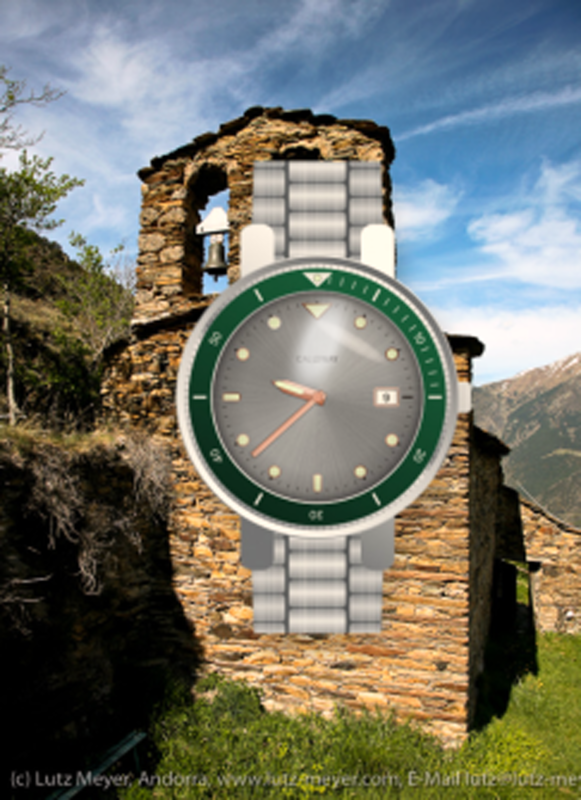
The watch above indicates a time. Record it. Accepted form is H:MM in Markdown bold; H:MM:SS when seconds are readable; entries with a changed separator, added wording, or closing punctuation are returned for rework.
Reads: **9:38**
